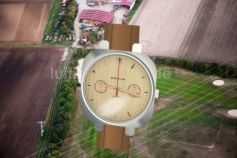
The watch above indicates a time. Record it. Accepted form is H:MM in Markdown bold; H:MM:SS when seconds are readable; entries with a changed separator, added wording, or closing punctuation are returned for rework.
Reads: **9:17**
